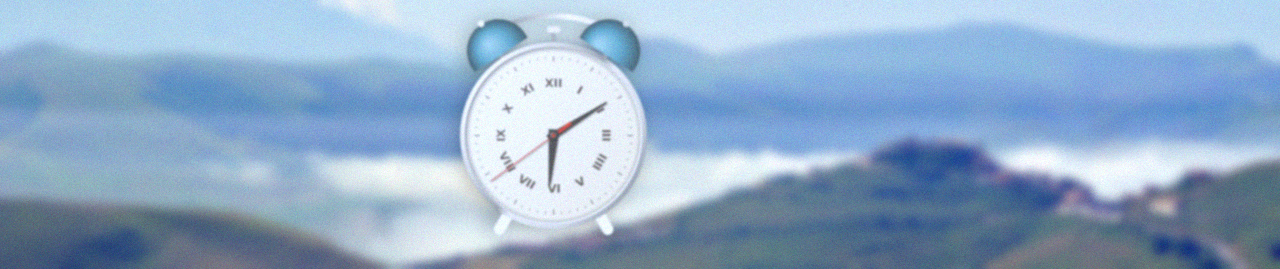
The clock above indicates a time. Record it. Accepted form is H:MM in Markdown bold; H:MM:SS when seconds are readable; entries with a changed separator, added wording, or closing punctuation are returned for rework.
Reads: **6:09:39**
